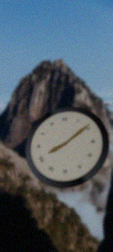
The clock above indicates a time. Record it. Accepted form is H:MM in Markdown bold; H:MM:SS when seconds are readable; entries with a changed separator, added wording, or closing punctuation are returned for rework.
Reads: **8:09**
